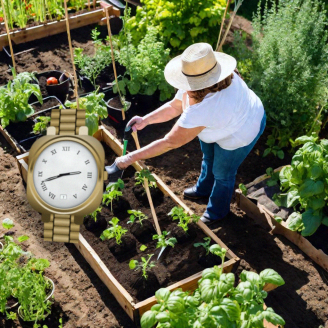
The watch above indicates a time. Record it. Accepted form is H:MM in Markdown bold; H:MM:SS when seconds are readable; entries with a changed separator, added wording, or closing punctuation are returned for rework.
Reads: **2:42**
